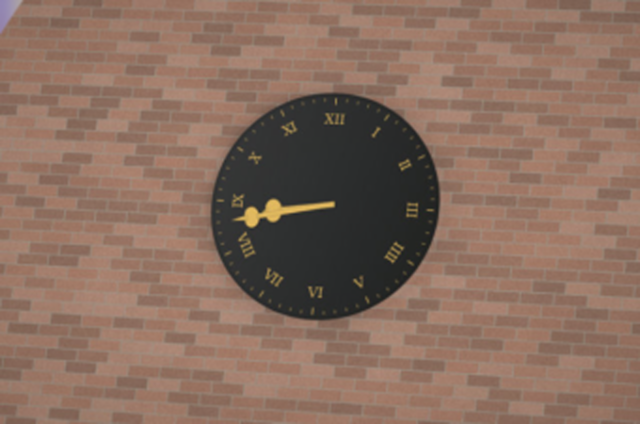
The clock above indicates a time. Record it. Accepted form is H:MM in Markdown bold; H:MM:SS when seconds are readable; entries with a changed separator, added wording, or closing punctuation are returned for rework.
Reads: **8:43**
